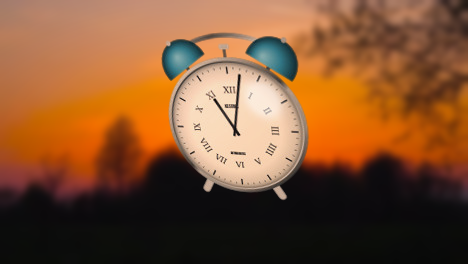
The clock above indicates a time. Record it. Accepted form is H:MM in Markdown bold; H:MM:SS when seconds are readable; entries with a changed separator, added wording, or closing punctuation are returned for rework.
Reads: **11:02**
